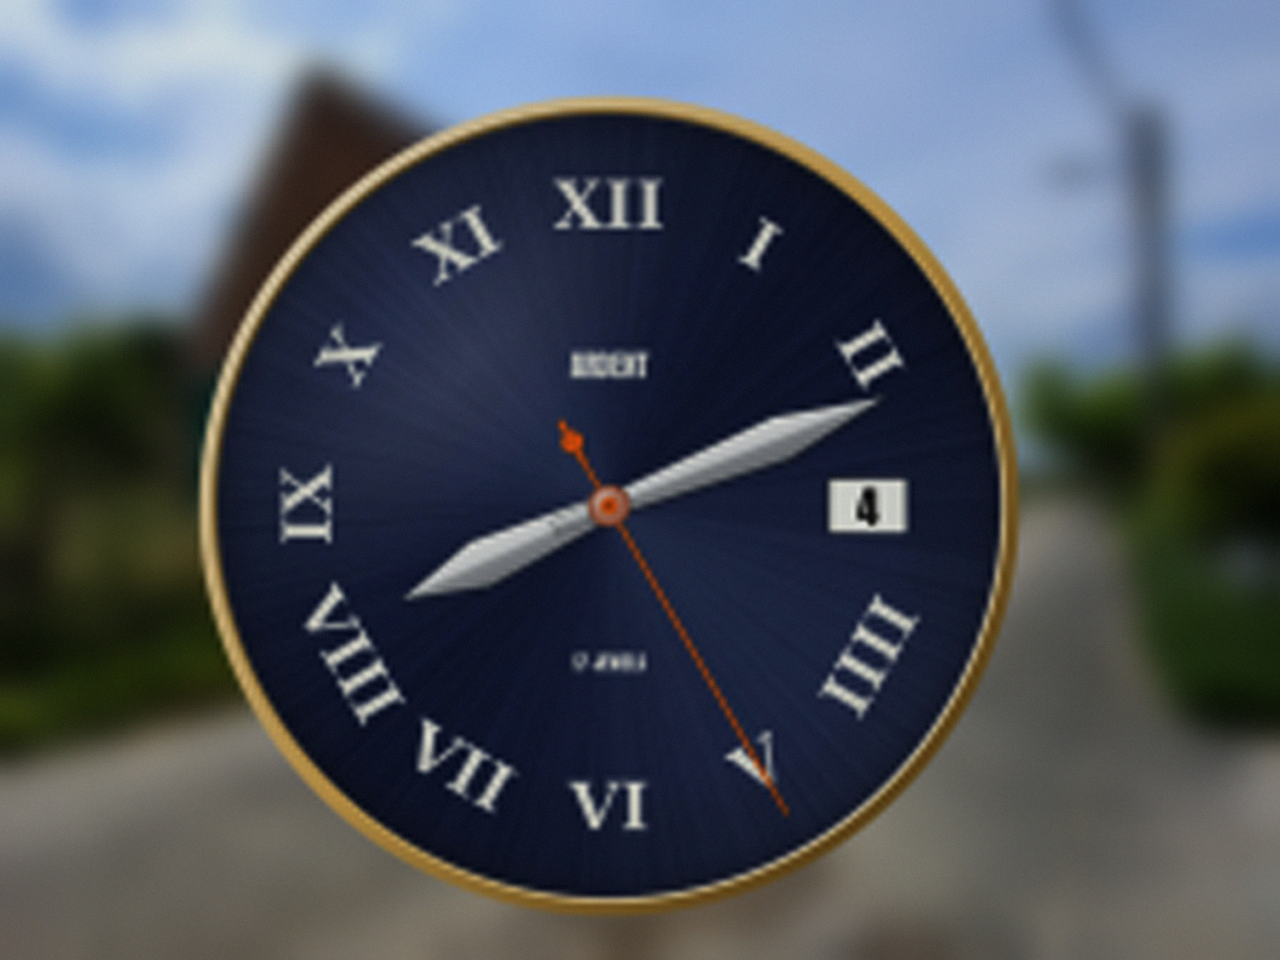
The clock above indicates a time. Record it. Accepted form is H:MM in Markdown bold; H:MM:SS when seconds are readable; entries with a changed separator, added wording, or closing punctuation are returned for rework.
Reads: **8:11:25**
